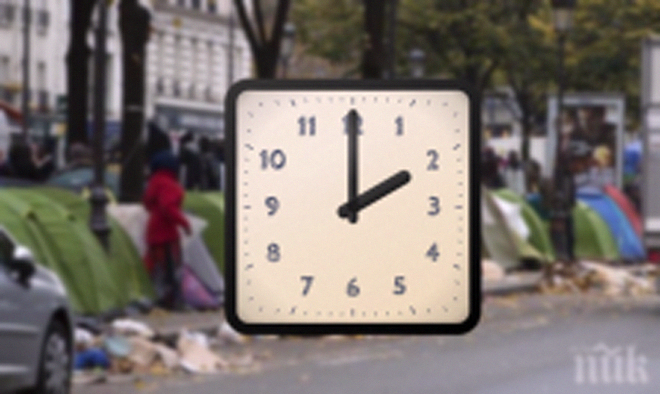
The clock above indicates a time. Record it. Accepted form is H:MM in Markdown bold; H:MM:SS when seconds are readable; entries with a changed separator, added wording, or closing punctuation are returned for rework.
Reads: **2:00**
